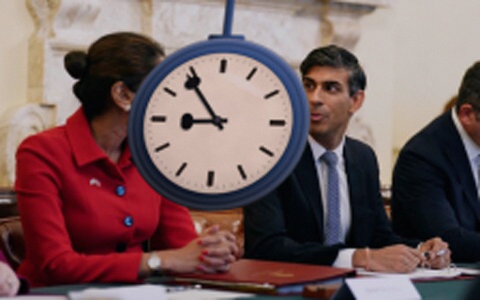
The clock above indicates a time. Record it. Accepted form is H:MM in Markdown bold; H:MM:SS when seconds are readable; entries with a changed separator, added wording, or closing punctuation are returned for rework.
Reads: **8:54**
